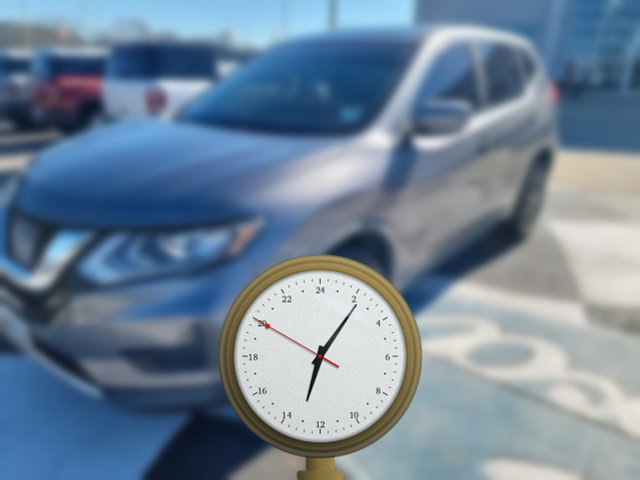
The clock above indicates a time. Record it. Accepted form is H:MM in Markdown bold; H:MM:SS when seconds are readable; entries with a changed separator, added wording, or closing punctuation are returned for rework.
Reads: **13:05:50**
